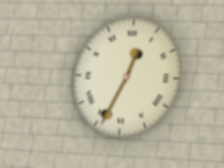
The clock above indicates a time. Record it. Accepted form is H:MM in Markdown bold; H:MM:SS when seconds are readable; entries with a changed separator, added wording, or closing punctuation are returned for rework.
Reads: **12:34**
